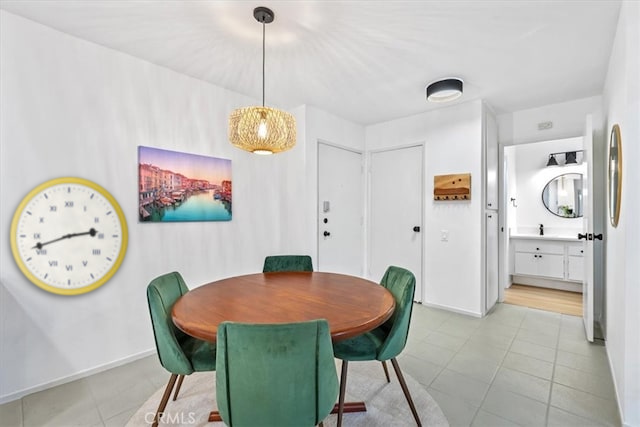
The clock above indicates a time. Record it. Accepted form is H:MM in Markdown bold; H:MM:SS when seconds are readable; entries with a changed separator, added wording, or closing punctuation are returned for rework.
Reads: **2:42**
